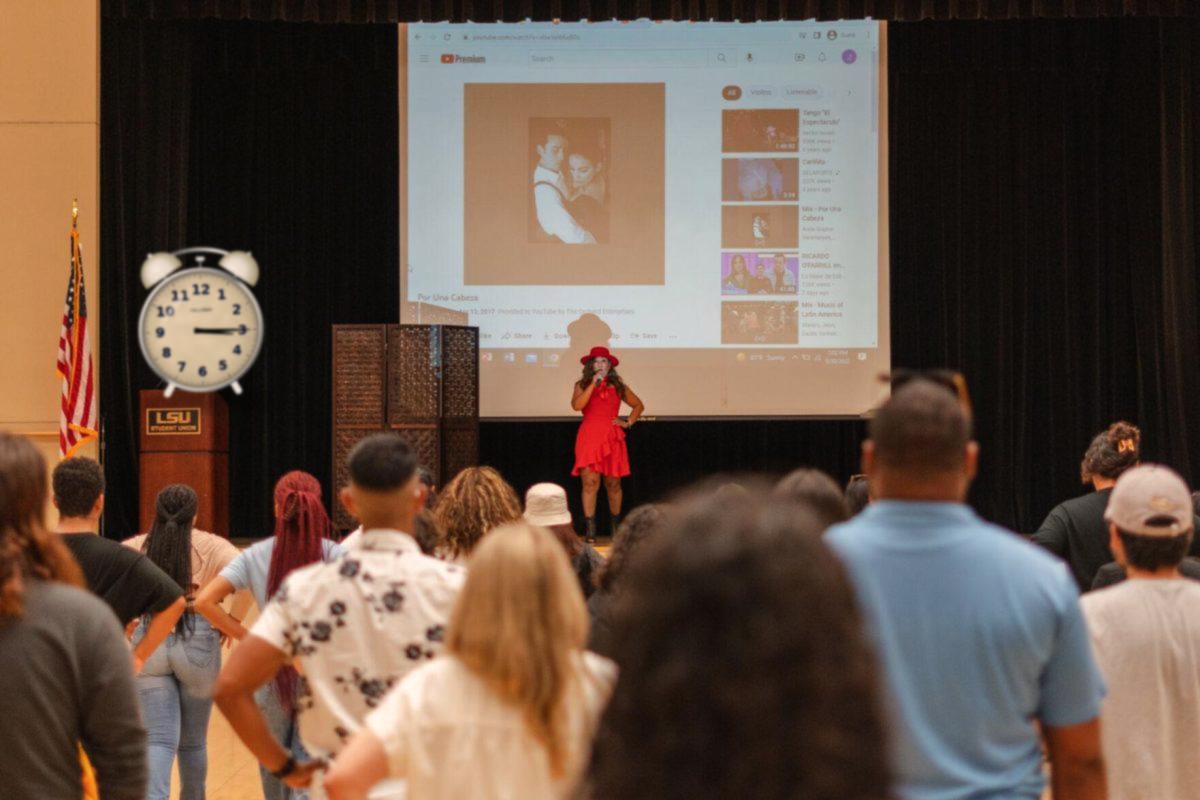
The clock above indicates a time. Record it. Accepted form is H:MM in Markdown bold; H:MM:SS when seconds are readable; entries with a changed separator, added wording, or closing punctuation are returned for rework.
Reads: **3:15**
